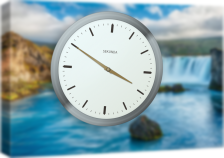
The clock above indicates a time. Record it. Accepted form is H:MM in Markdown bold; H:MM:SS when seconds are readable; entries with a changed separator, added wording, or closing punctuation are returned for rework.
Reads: **3:50**
